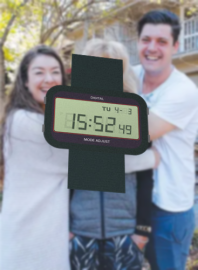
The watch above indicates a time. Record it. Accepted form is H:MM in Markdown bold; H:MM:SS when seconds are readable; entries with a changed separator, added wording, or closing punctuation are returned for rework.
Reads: **15:52:49**
